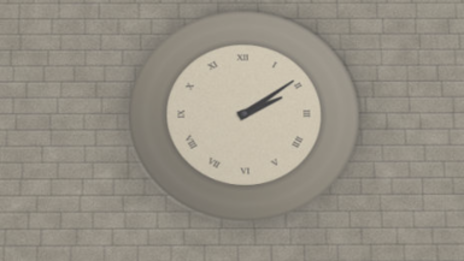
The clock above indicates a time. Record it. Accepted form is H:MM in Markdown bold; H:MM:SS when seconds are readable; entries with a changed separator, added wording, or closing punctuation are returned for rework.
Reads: **2:09**
